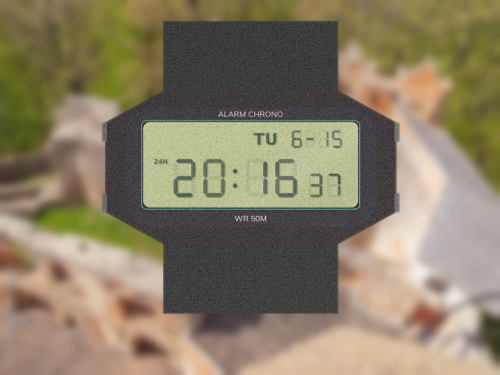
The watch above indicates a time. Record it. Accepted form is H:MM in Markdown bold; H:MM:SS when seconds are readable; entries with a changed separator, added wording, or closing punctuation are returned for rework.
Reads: **20:16:37**
